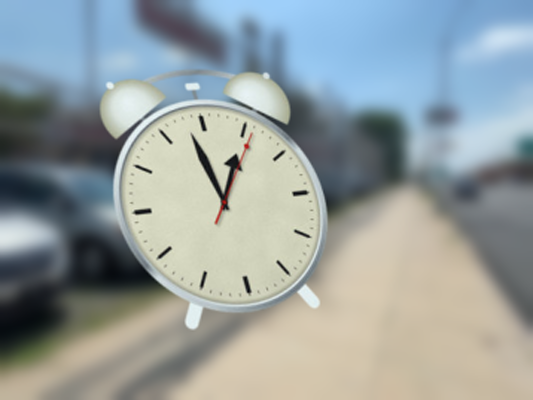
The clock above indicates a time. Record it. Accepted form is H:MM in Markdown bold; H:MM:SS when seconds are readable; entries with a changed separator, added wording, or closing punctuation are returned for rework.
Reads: **12:58:06**
